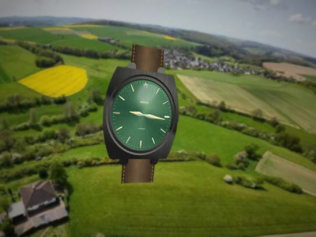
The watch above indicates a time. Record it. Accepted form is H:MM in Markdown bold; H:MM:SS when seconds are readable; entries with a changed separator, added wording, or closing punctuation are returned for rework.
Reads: **9:16**
